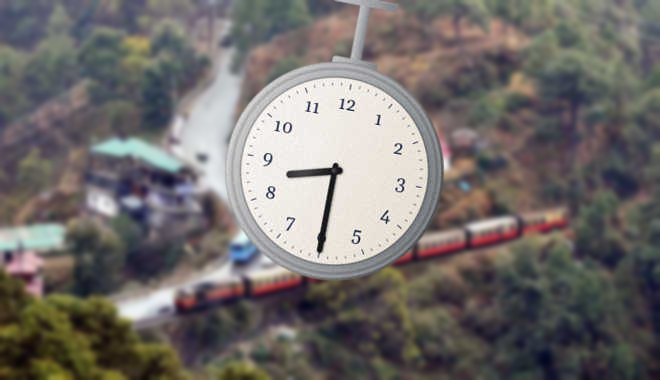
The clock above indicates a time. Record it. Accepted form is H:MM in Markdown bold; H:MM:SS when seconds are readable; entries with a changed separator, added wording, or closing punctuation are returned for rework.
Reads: **8:30**
